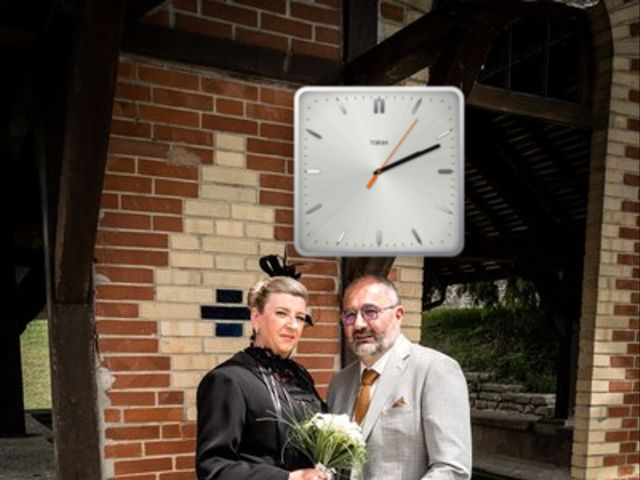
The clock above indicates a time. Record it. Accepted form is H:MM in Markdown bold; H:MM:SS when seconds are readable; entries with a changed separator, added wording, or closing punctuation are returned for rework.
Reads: **2:11:06**
